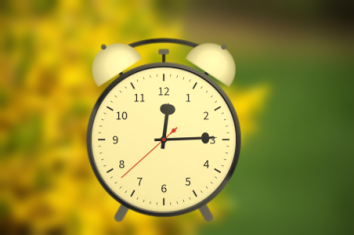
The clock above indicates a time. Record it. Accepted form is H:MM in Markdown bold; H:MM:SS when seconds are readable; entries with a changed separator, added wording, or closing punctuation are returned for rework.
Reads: **12:14:38**
